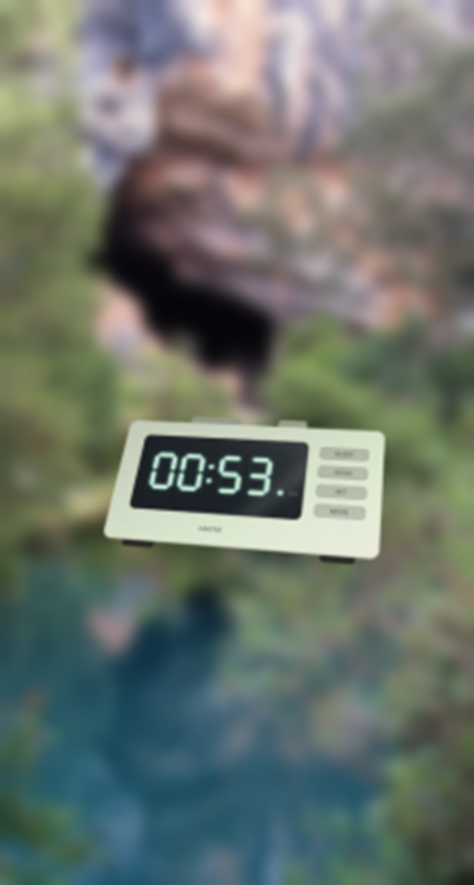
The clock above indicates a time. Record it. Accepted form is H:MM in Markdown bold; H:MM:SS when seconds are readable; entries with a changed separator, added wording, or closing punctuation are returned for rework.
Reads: **0:53**
